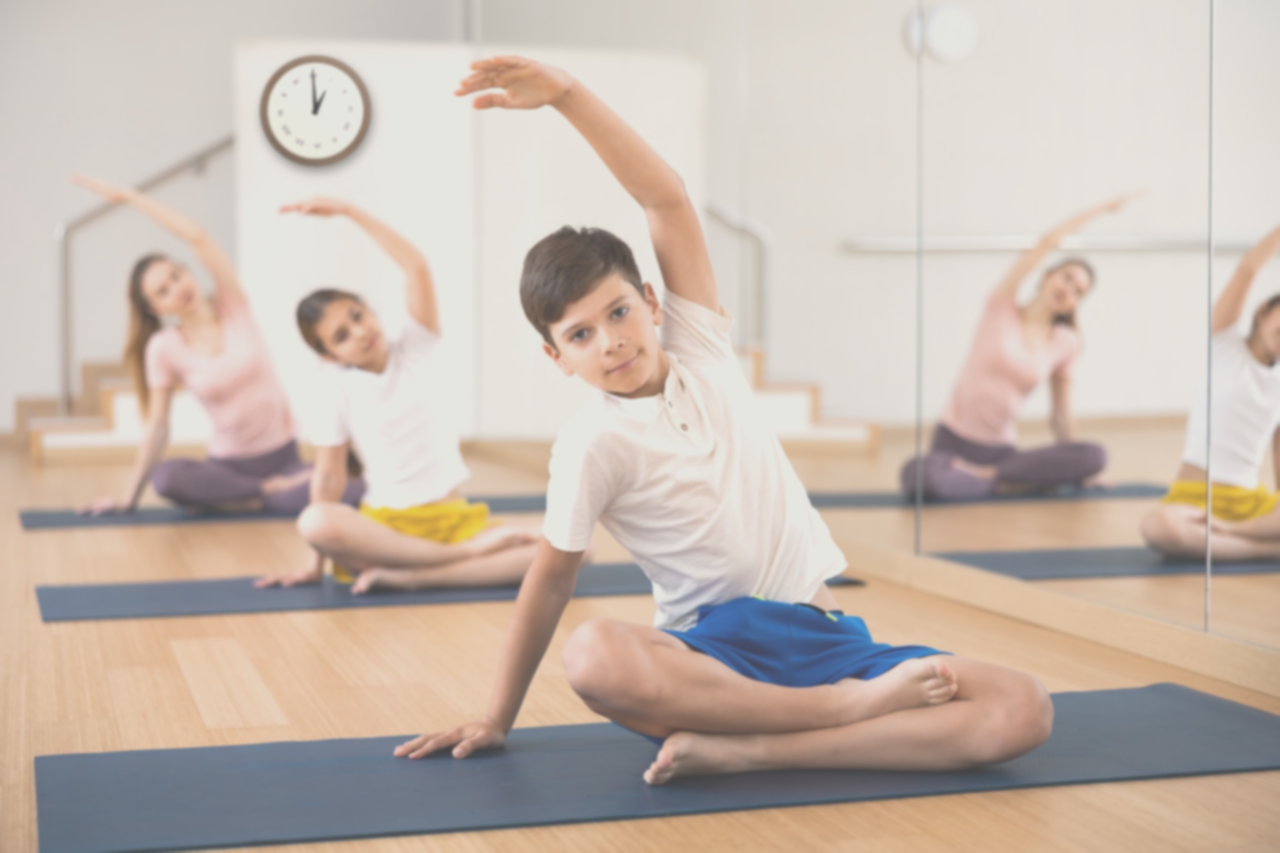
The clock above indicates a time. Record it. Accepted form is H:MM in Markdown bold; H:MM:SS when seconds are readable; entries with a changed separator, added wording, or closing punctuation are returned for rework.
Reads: **1:00**
